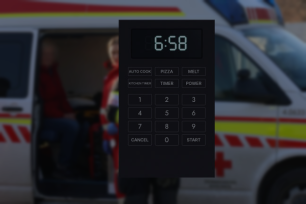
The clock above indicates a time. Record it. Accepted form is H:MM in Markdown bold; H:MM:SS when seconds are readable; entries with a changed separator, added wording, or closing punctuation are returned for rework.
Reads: **6:58**
